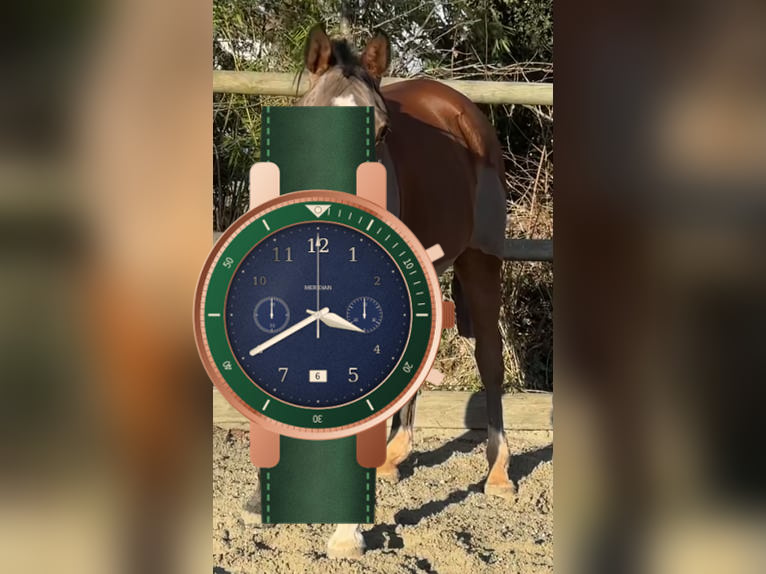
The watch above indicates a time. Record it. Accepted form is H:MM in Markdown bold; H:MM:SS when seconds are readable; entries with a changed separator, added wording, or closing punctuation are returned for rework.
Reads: **3:40**
